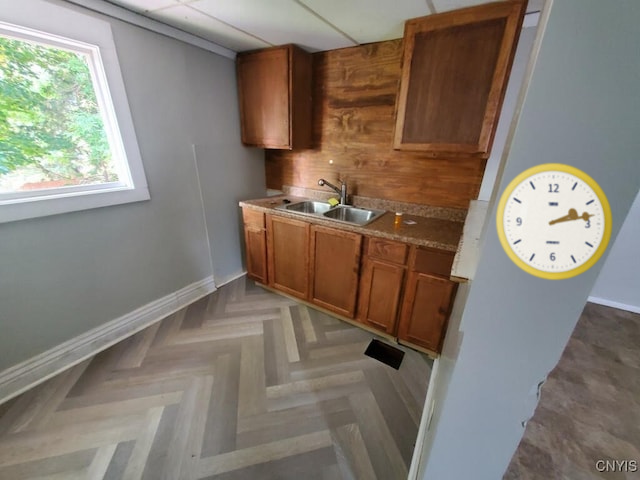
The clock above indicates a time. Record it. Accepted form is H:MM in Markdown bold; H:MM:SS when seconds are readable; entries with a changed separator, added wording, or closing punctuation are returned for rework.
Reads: **2:13**
